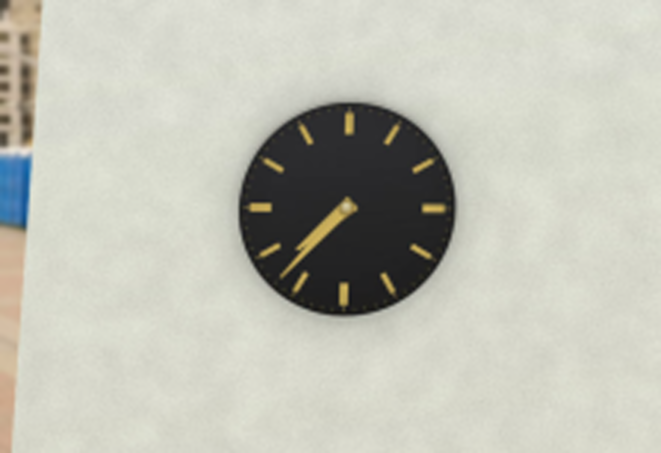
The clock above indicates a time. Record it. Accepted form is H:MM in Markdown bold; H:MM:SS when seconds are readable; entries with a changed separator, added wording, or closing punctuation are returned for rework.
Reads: **7:37**
